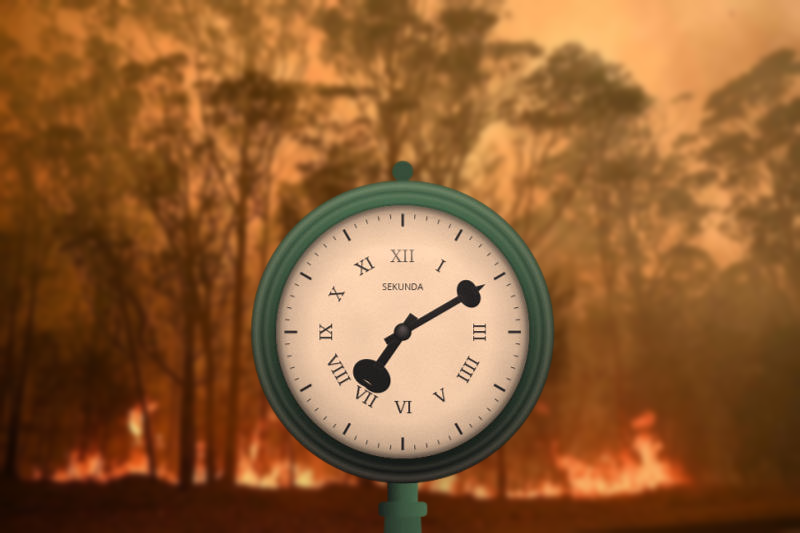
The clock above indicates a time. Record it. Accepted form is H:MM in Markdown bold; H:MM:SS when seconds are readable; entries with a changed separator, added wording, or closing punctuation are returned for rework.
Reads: **7:10**
